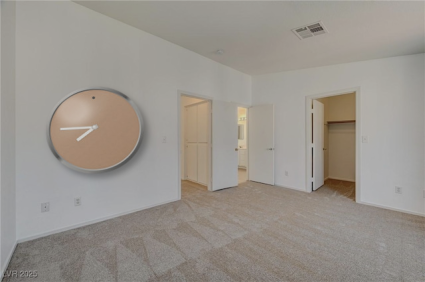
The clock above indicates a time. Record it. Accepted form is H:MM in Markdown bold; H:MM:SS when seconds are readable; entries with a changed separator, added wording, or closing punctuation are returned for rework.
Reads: **7:45**
